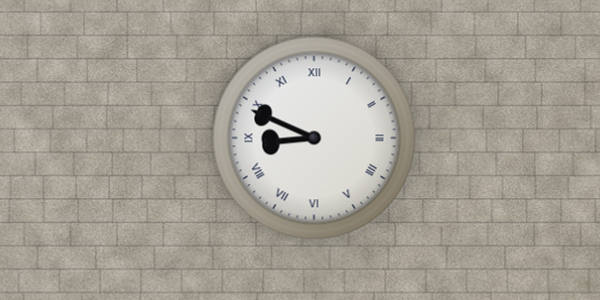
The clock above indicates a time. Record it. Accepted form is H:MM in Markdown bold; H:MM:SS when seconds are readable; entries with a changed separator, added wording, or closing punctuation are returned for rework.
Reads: **8:49**
